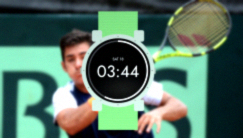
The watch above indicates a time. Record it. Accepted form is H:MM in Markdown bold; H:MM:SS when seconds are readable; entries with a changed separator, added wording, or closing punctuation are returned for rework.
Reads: **3:44**
